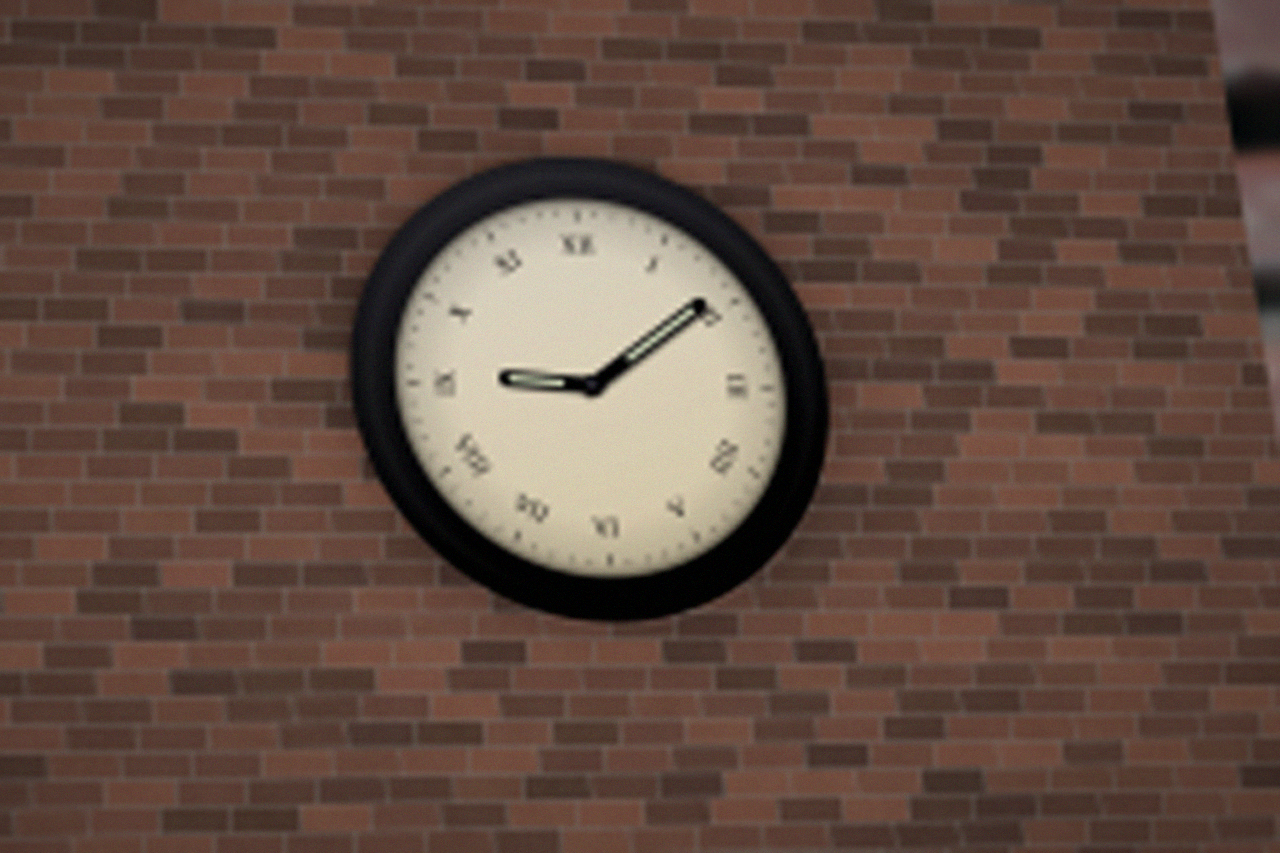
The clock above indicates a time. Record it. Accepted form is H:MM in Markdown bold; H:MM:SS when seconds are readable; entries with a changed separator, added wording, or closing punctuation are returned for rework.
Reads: **9:09**
